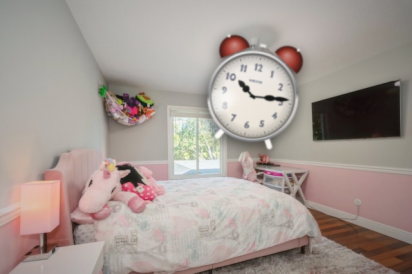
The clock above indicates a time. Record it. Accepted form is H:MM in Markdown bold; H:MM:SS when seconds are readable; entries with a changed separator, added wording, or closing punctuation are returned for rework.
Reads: **10:14**
